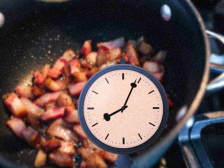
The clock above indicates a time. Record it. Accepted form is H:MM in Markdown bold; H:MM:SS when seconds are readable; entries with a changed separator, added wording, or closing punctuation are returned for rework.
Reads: **8:04**
